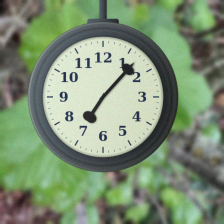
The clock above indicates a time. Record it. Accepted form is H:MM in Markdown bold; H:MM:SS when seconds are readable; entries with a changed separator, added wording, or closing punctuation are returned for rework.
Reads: **7:07**
